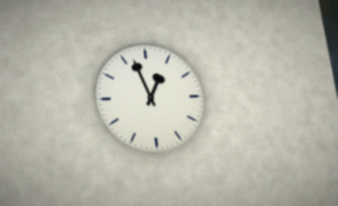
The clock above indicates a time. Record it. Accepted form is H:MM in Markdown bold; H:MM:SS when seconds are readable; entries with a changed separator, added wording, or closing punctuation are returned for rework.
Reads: **12:57**
